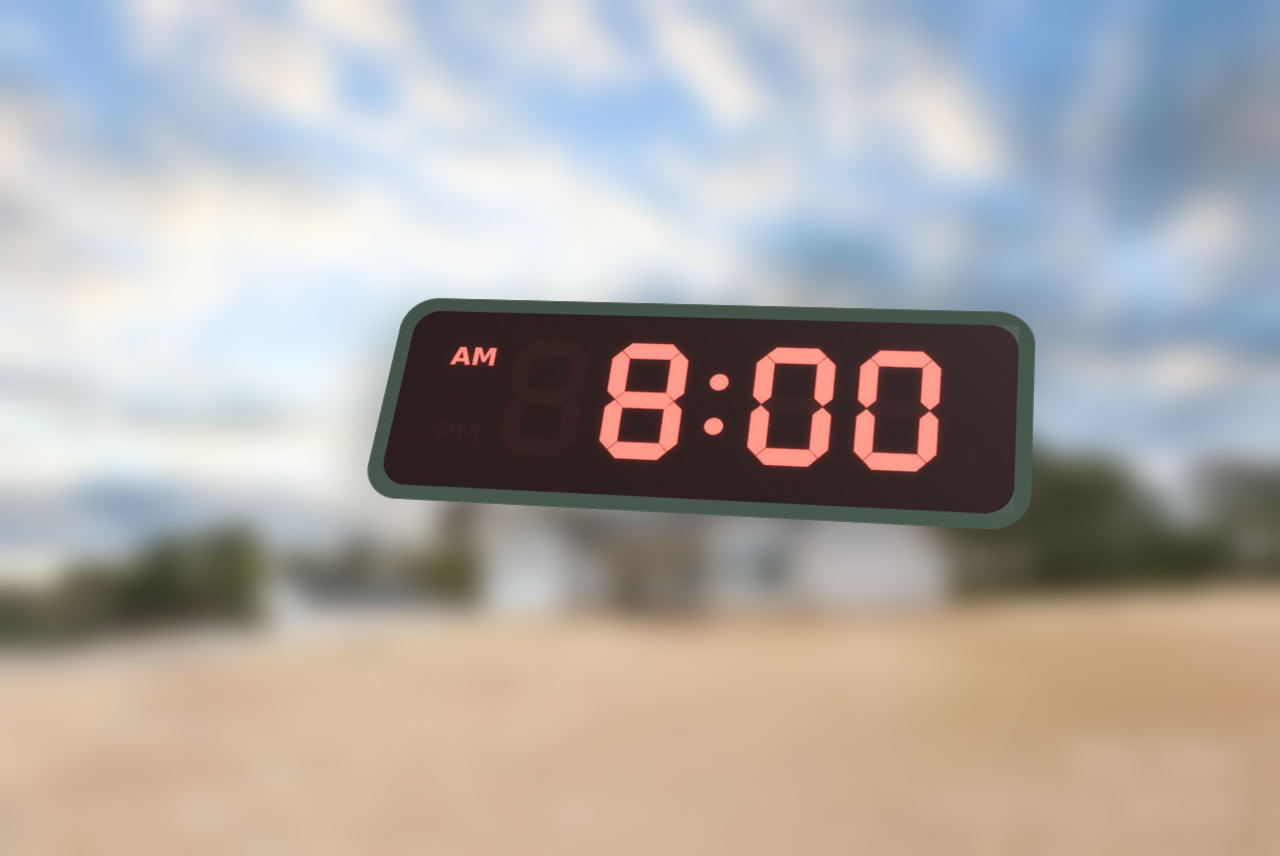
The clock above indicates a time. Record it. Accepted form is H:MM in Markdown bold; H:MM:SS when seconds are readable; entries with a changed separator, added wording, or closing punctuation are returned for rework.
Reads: **8:00**
